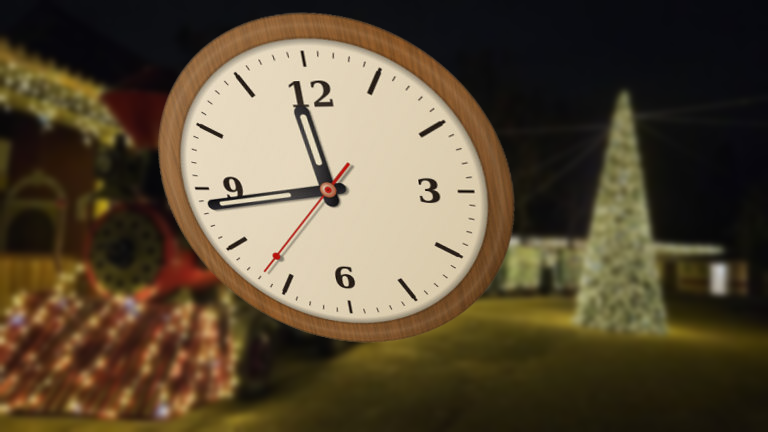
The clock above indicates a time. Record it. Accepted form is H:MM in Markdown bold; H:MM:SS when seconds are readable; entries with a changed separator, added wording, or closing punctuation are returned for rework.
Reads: **11:43:37**
